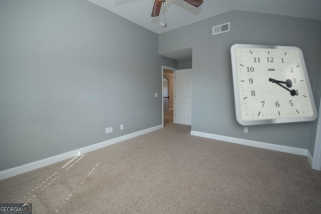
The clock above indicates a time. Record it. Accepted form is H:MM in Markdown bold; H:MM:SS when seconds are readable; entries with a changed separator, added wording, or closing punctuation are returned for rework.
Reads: **3:21**
